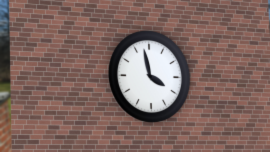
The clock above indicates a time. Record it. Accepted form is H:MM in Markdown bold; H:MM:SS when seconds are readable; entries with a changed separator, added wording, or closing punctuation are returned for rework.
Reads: **3:58**
